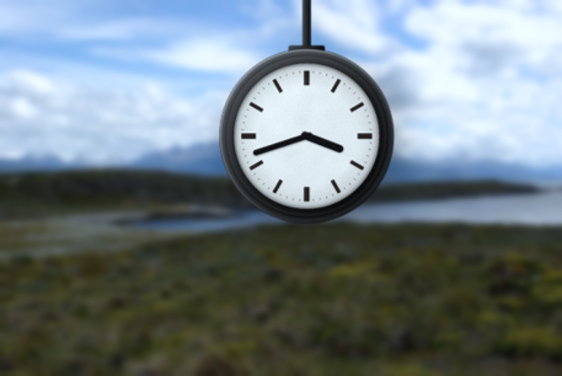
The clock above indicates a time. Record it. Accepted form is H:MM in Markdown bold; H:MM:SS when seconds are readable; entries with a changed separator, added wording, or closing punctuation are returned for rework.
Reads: **3:42**
